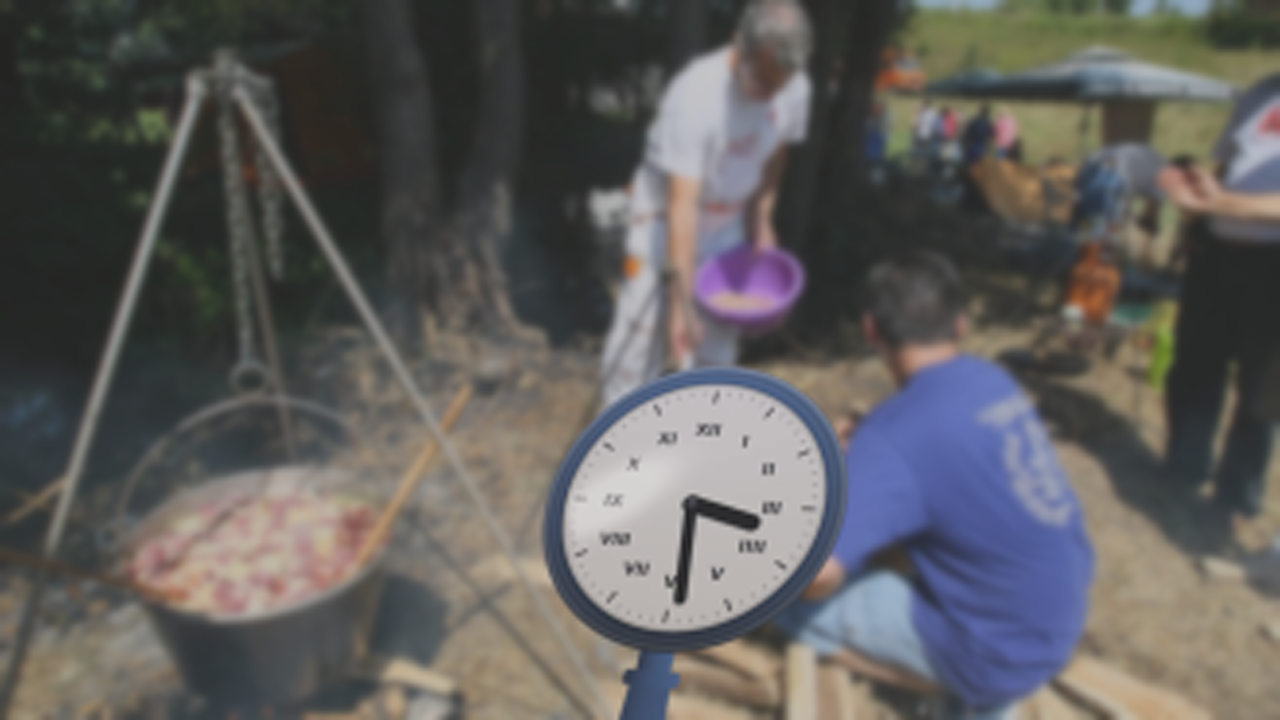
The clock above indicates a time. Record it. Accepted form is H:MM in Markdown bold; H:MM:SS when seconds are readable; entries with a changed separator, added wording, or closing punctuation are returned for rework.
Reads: **3:29**
